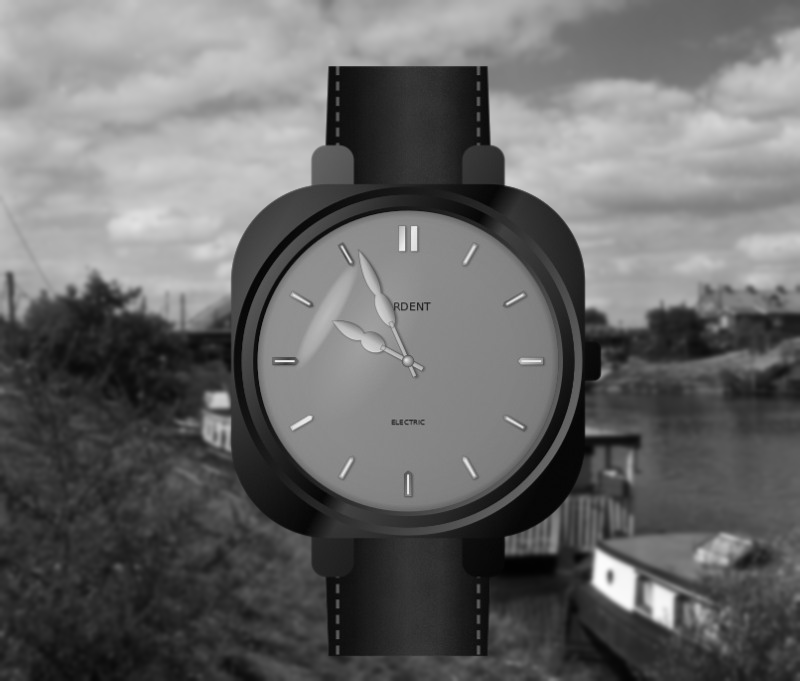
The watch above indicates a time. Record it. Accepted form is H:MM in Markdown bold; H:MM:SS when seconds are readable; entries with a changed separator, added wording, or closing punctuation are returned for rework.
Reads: **9:56**
